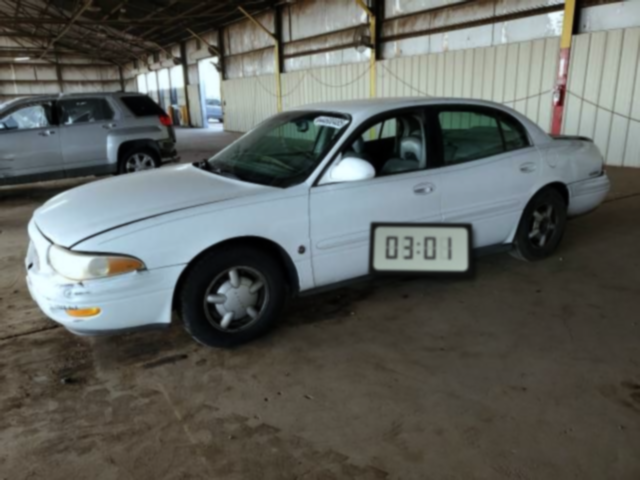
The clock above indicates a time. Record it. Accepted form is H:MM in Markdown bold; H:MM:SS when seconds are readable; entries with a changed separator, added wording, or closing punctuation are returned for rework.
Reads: **3:01**
